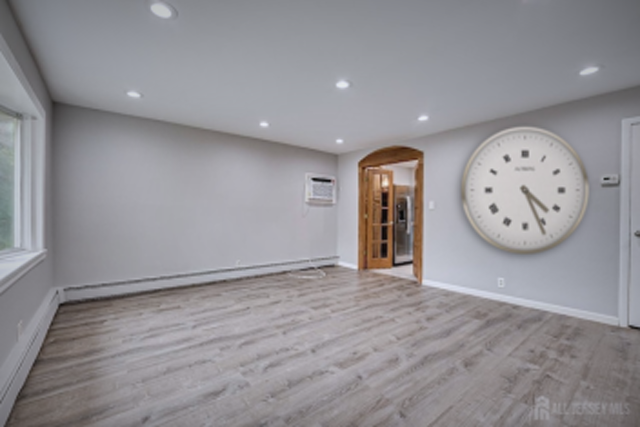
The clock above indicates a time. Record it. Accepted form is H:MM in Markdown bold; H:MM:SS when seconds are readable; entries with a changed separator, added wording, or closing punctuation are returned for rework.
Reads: **4:26**
